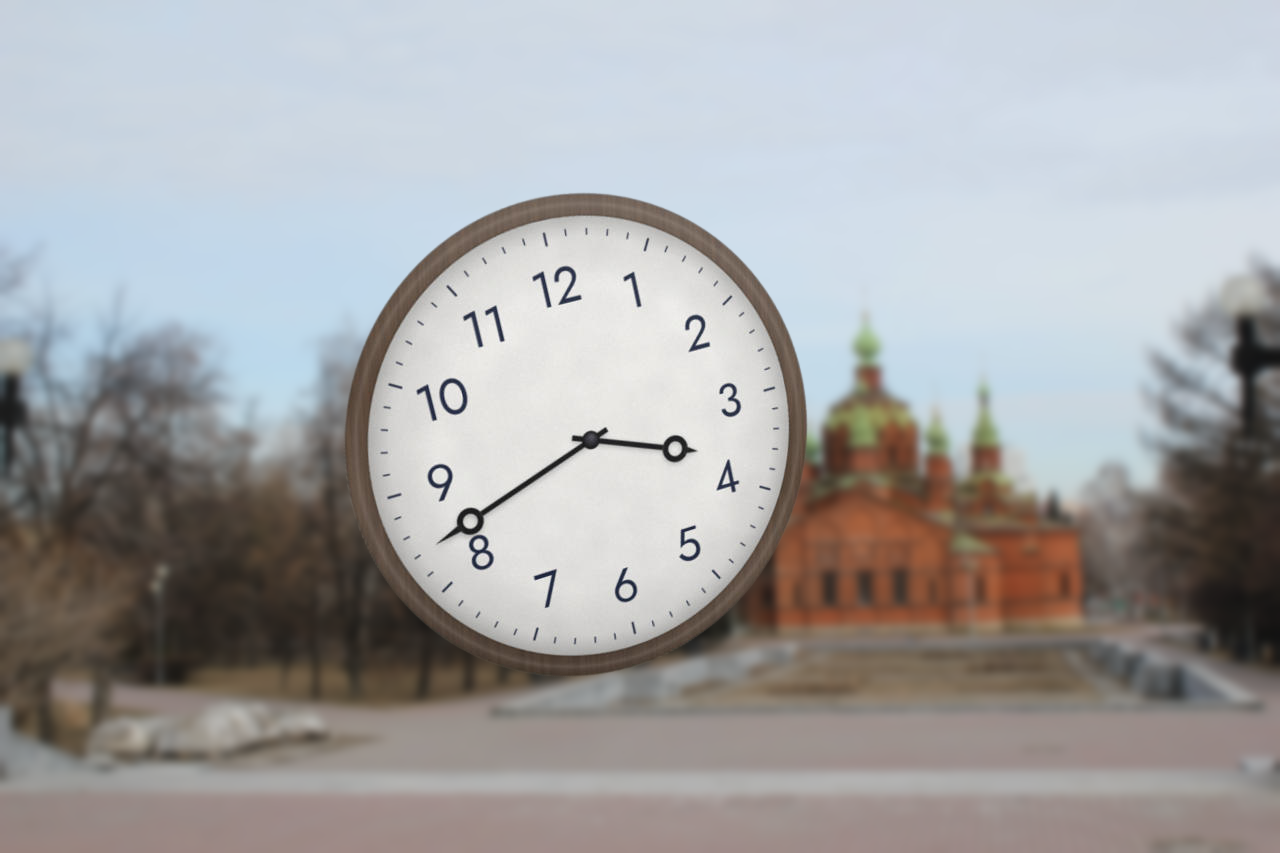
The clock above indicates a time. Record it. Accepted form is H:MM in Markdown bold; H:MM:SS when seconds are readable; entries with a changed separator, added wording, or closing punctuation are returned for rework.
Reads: **3:42**
